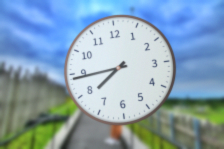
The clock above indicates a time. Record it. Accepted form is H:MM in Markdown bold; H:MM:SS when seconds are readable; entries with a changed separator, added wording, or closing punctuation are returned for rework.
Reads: **7:44**
